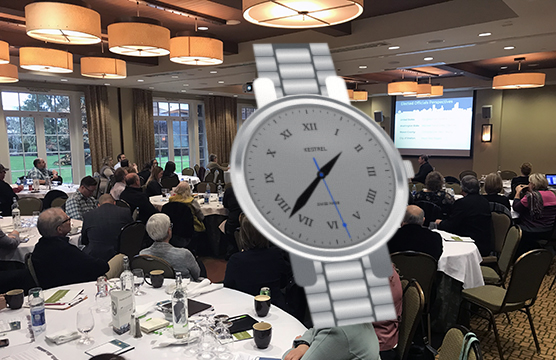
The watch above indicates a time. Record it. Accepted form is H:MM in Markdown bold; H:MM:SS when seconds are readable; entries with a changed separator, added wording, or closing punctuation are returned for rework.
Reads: **1:37:28**
